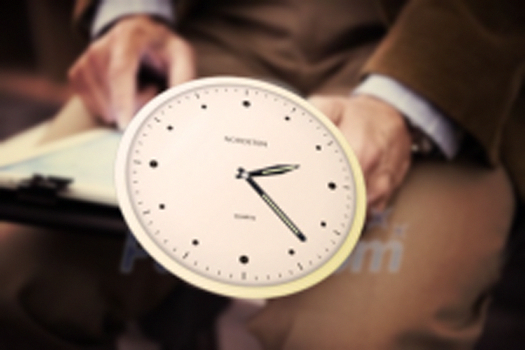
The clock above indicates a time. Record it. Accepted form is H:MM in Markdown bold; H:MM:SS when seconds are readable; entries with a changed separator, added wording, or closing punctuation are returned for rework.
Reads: **2:23**
